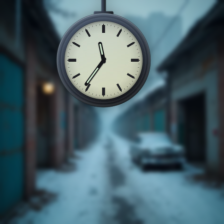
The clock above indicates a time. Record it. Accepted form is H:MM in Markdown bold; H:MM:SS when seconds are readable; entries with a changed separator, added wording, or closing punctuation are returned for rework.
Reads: **11:36**
